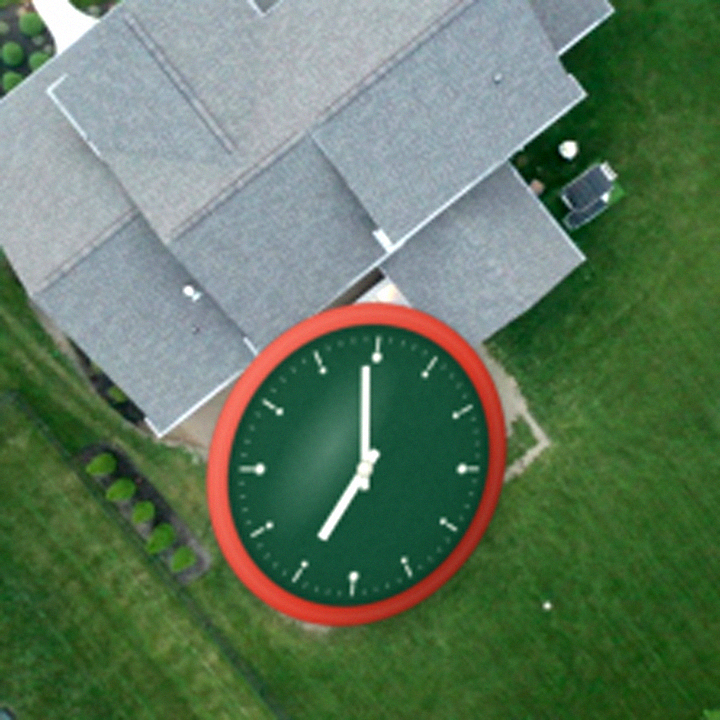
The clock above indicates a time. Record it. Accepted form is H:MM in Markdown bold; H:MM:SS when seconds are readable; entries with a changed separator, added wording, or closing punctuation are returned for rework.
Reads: **6:59**
